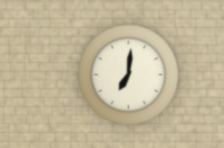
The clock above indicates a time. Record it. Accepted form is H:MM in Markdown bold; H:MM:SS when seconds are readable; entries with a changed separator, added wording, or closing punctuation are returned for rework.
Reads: **7:01**
